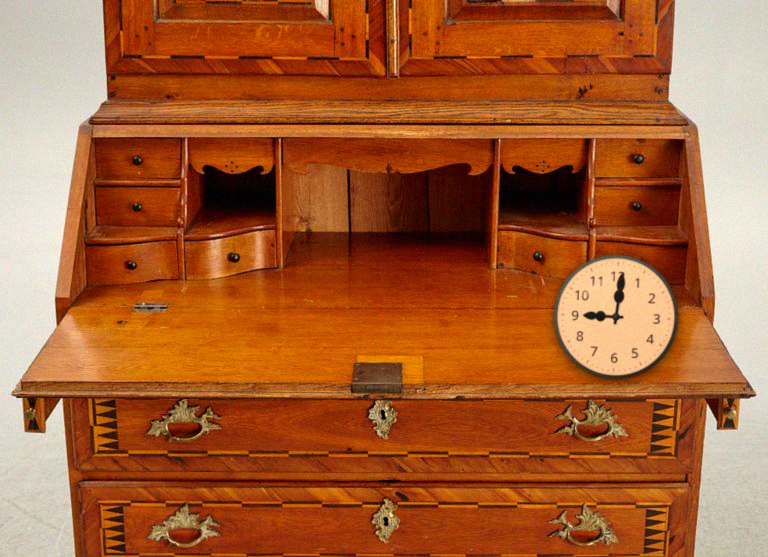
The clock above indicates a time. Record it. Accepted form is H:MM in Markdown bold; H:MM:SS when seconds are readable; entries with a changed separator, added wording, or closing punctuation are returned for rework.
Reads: **9:01**
